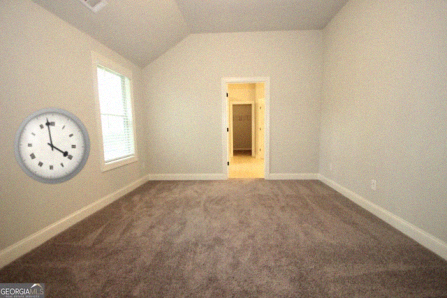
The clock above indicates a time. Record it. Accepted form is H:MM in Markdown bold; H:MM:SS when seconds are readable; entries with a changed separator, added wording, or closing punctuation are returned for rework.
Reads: **3:58**
